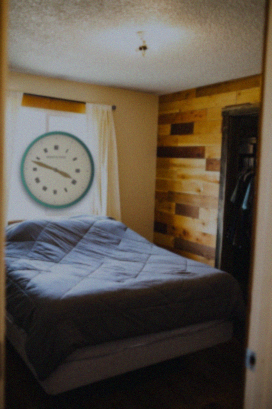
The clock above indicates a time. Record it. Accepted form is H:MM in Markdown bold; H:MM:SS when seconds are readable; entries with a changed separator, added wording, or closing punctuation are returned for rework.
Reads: **3:48**
